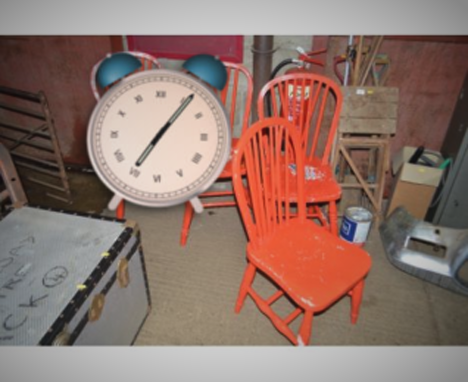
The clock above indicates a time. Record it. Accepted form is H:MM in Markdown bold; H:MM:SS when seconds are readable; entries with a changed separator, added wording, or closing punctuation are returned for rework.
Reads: **7:06**
